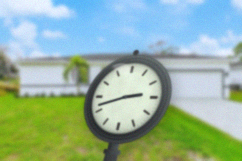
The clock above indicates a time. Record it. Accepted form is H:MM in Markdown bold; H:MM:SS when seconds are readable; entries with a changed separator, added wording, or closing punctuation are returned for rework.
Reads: **2:42**
